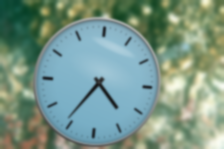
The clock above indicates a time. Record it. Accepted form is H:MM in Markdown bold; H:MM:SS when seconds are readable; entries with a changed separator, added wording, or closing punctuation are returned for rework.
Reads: **4:36**
